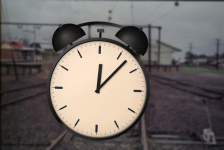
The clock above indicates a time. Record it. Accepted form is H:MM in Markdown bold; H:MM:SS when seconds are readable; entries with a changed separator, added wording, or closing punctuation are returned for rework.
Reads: **12:07**
